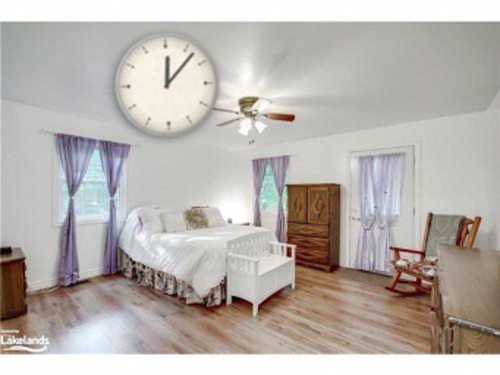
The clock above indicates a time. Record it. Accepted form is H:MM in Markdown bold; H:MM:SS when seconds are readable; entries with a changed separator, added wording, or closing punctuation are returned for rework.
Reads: **12:07**
